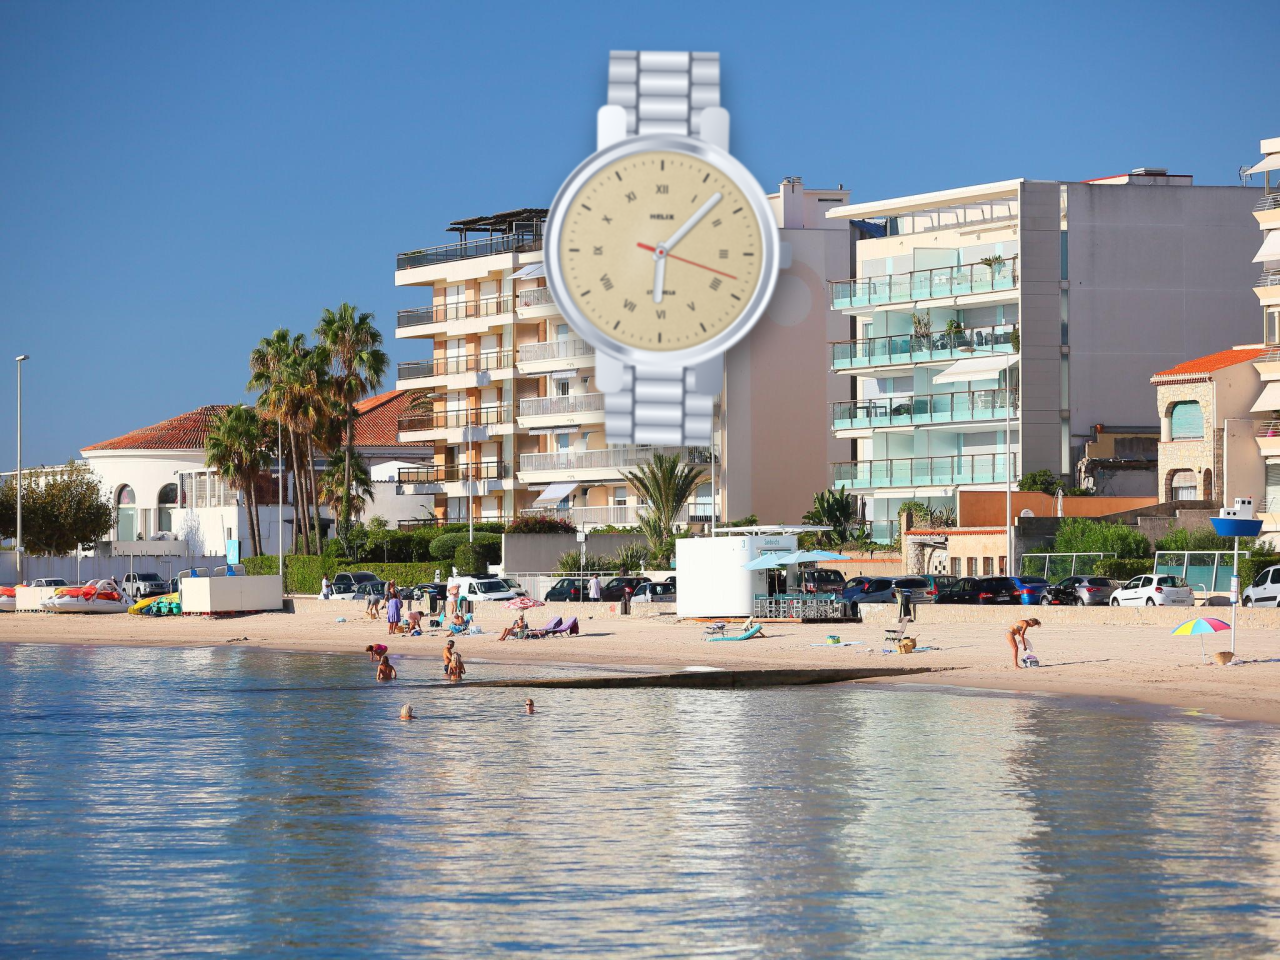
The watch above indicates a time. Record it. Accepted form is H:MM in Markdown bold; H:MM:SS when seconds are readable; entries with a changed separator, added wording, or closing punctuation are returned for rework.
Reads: **6:07:18**
